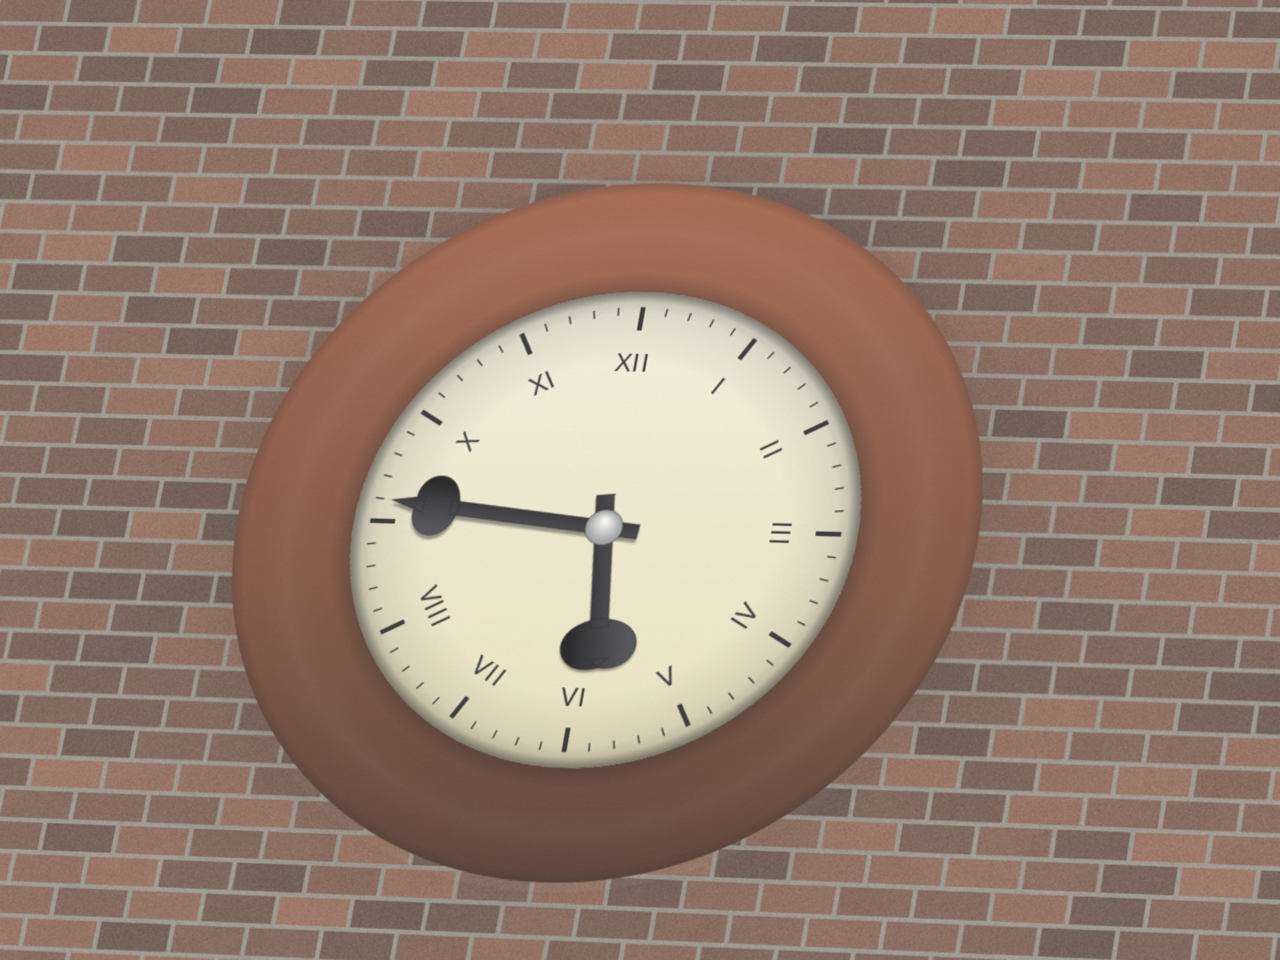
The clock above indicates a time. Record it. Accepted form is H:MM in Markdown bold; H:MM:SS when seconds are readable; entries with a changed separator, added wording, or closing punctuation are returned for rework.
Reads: **5:46**
